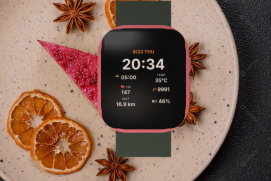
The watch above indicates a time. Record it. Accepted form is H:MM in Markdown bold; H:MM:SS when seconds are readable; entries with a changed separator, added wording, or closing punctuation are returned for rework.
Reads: **20:34**
